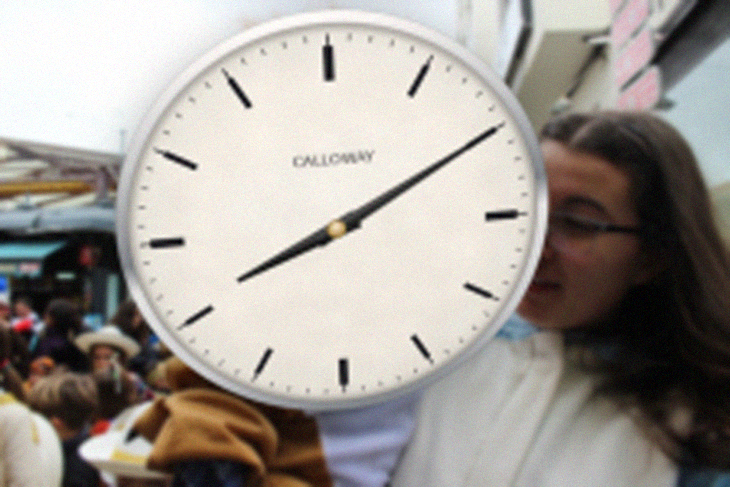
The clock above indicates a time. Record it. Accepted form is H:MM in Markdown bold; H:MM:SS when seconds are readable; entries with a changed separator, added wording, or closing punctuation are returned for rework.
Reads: **8:10**
